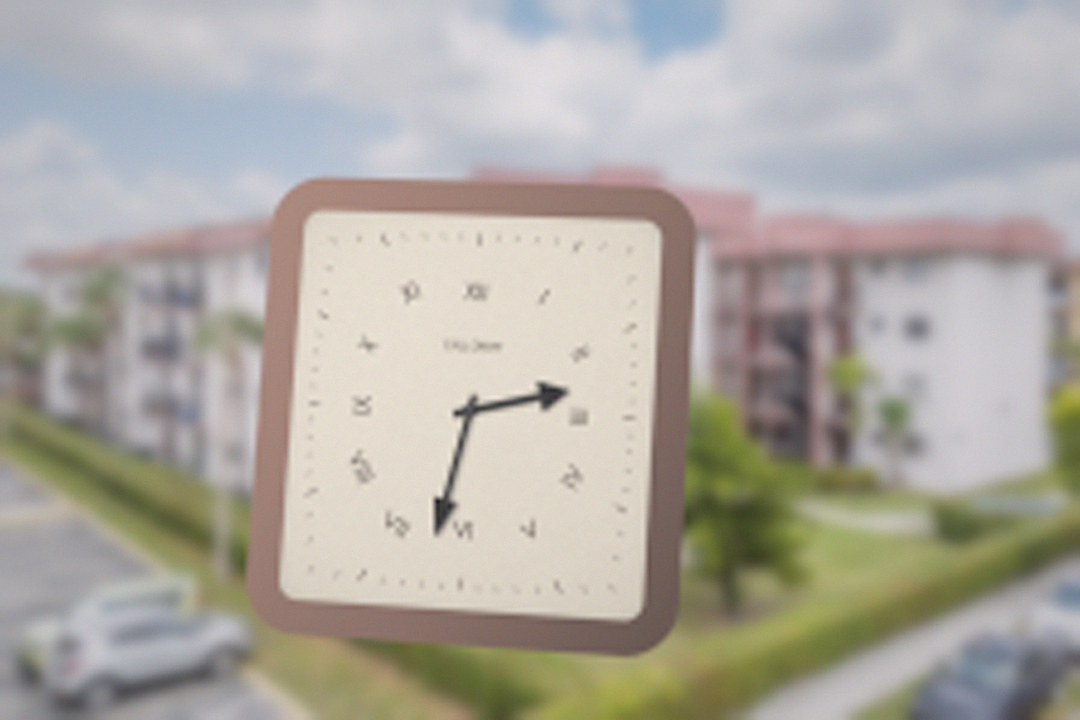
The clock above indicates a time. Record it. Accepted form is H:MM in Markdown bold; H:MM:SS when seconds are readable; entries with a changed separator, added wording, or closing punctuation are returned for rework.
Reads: **2:32**
